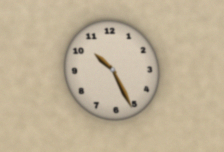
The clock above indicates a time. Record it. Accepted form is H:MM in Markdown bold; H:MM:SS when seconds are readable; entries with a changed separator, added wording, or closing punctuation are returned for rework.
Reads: **10:26**
